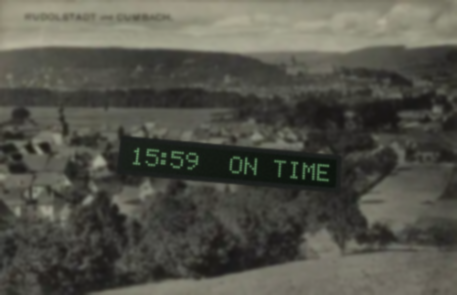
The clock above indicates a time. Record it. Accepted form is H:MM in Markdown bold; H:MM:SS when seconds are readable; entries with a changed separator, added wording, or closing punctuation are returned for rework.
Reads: **15:59**
